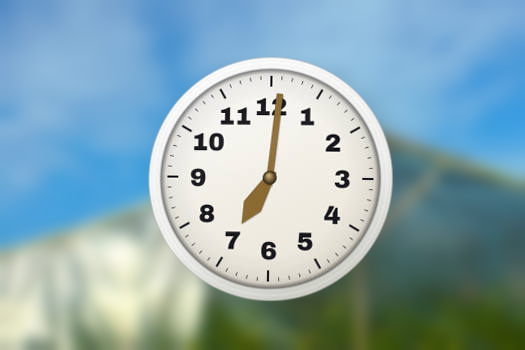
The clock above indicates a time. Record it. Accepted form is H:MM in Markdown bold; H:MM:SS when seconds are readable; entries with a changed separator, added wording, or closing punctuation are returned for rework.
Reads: **7:01**
